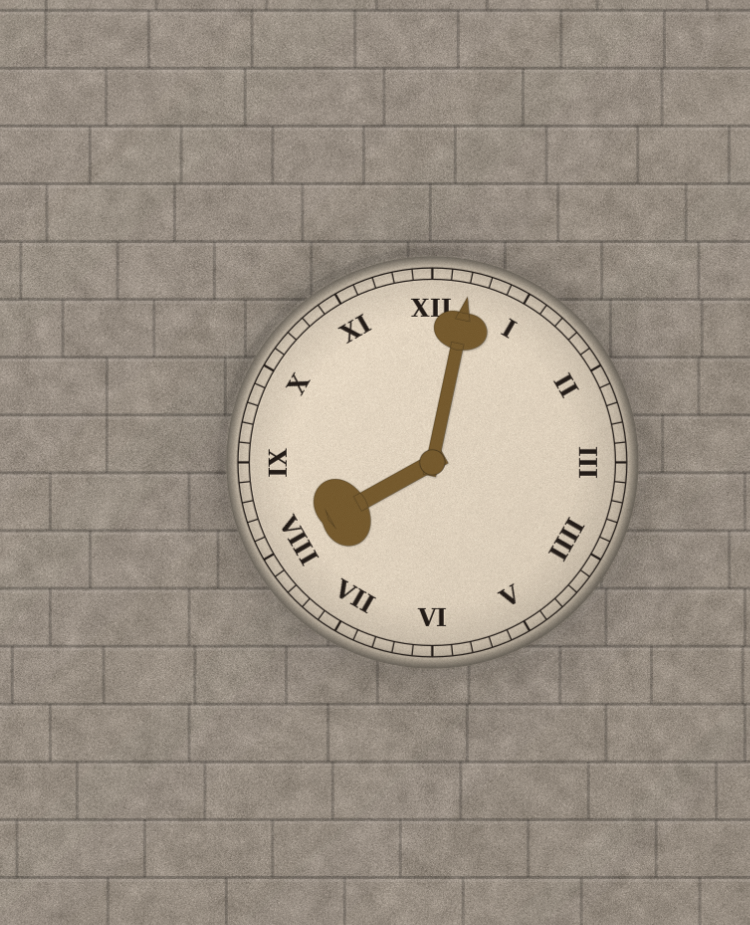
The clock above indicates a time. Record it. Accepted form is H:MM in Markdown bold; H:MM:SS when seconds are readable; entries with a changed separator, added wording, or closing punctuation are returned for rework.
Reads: **8:02**
